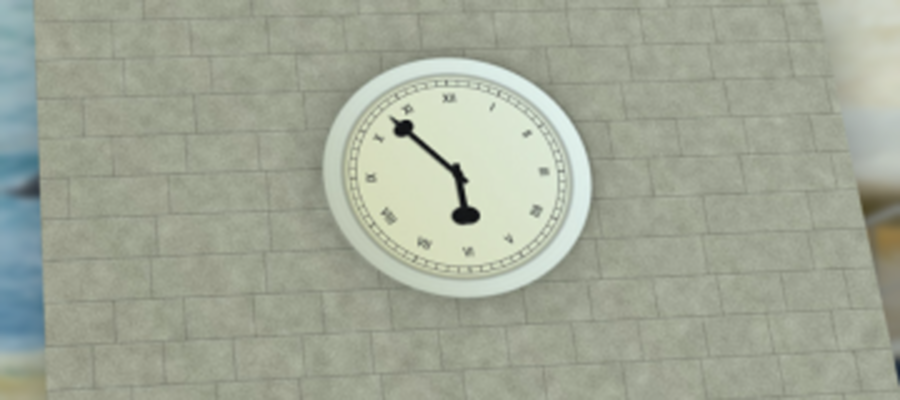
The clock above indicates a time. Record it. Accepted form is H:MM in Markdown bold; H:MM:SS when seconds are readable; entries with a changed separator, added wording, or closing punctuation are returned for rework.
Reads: **5:53**
